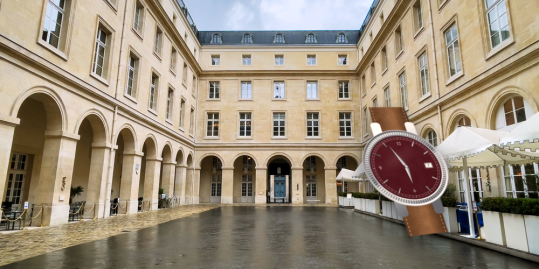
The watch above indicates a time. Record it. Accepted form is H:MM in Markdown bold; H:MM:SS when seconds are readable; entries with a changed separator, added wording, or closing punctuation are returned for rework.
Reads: **5:56**
